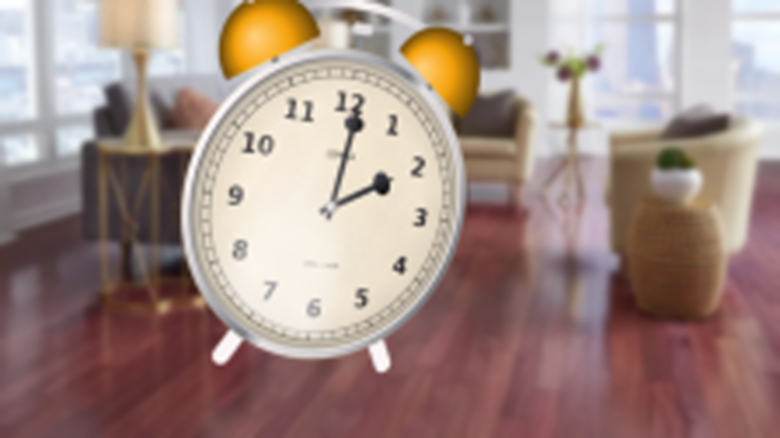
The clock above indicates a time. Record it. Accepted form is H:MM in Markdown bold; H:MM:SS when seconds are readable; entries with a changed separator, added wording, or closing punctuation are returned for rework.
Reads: **2:01**
